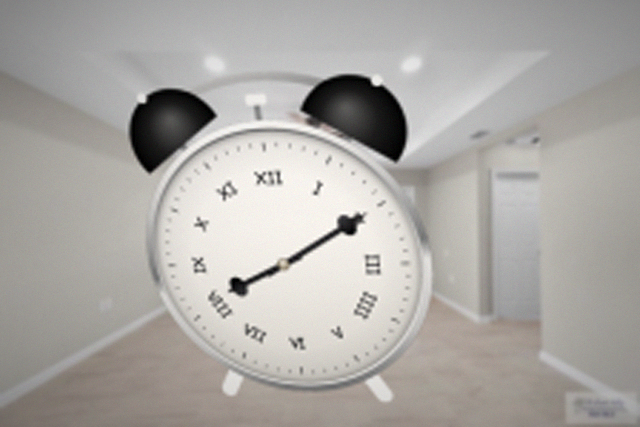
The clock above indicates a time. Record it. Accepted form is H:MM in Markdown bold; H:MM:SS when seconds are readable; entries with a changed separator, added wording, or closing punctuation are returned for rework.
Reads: **8:10**
